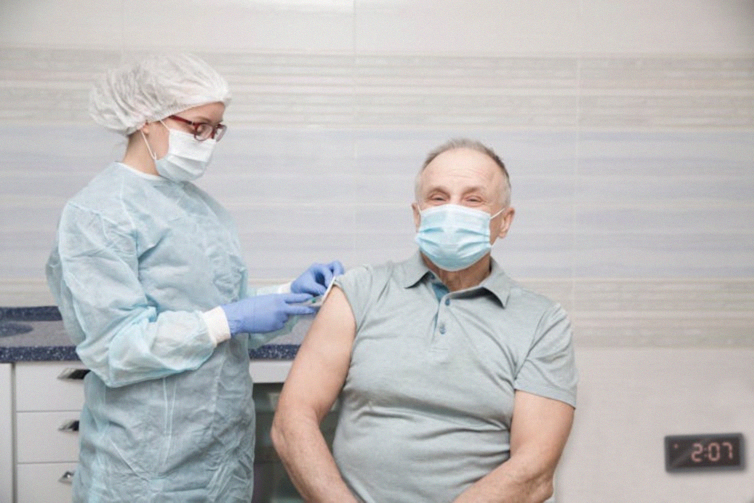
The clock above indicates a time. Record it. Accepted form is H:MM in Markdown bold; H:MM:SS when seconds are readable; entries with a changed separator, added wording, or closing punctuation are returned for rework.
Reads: **2:07**
